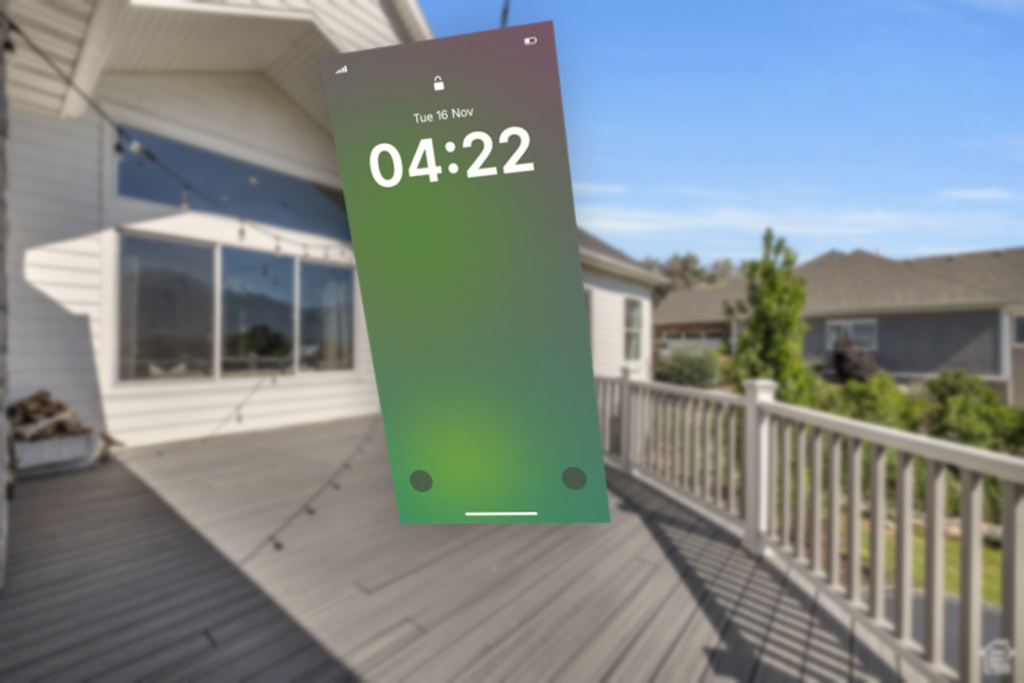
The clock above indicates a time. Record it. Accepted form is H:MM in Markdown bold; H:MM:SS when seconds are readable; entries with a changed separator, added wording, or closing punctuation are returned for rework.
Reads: **4:22**
